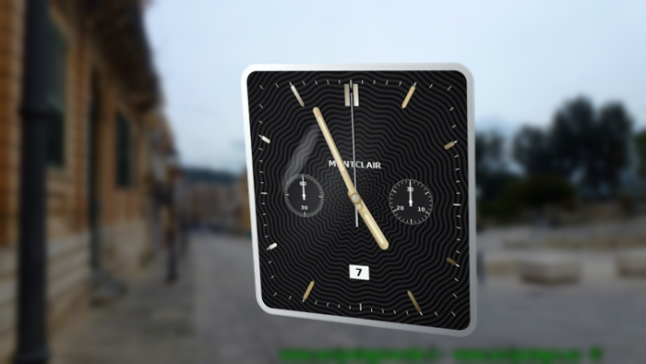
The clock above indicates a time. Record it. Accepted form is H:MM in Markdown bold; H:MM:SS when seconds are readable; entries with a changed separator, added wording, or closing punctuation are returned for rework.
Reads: **4:56**
